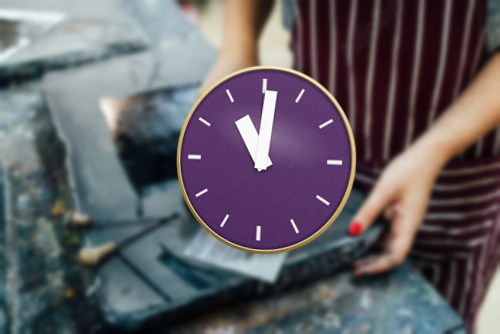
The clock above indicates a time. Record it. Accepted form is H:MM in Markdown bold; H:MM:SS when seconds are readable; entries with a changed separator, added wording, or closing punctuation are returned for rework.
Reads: **11:01**
